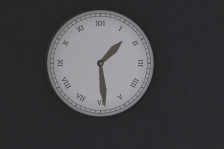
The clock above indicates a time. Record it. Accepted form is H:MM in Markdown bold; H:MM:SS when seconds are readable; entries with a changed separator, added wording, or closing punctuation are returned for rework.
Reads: **1:29**
